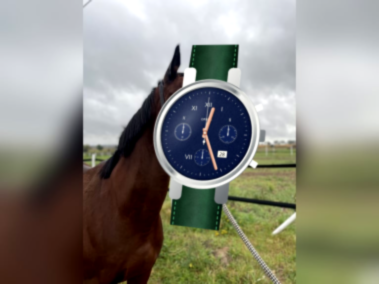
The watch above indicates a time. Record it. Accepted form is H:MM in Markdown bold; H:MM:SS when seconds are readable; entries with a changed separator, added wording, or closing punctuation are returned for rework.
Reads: **12:26**
